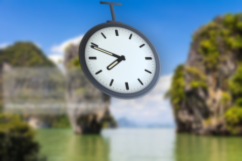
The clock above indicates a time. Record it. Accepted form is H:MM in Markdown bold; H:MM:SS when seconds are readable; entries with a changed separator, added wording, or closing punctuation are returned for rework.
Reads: **7:49**
